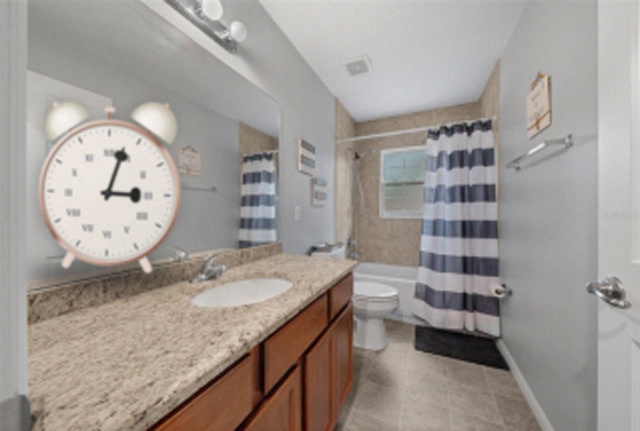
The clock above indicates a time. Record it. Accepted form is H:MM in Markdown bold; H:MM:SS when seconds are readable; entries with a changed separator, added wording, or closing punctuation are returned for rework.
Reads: **3:03**
